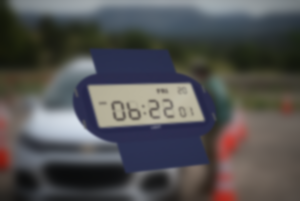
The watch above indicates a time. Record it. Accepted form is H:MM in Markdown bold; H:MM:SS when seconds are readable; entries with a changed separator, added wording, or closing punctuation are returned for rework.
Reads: **6:22**
